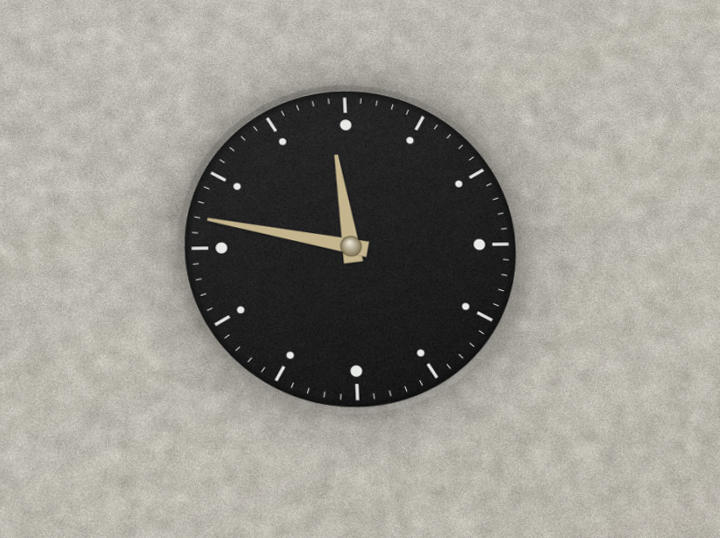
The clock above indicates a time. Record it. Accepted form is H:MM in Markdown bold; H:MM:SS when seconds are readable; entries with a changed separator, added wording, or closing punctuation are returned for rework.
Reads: **11:47**
